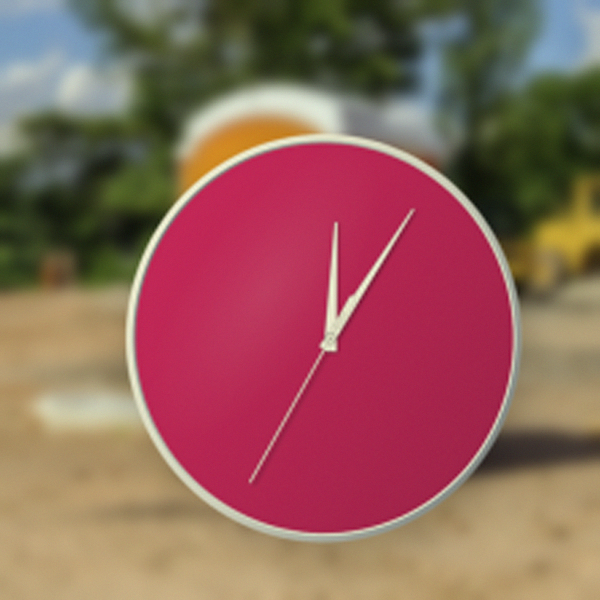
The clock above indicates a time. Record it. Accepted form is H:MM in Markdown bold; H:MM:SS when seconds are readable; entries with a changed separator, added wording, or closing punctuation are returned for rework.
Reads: **12:05:35**
